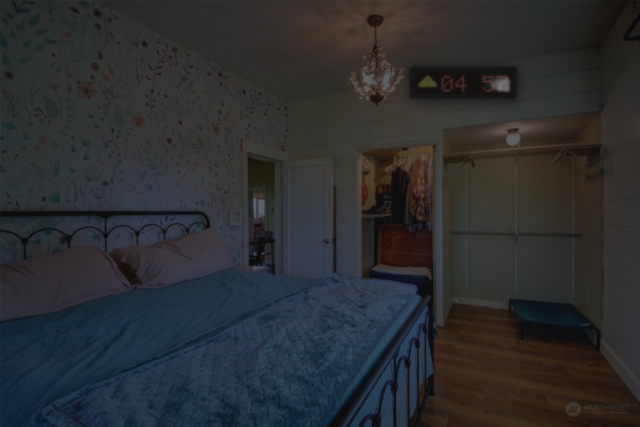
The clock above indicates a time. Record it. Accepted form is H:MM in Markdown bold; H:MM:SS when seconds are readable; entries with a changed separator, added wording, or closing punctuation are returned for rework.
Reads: **4:57**
